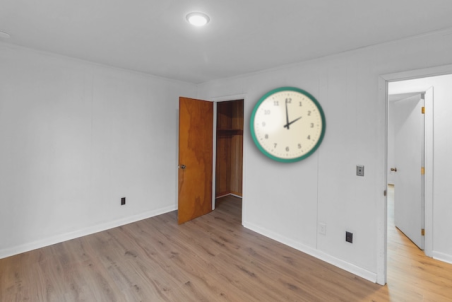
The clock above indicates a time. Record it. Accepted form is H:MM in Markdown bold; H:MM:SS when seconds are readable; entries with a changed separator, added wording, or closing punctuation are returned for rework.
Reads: **1:59**
